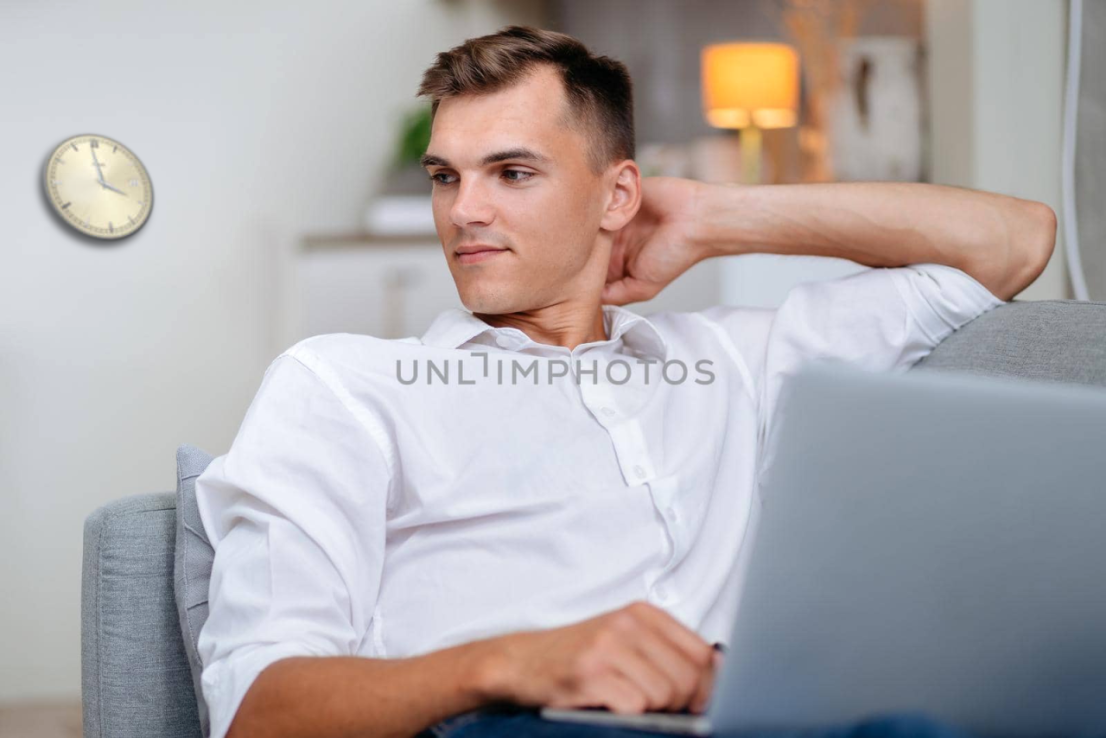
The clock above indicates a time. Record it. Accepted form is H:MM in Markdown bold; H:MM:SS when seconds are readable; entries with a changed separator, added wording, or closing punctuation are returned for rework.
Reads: **3:59**
